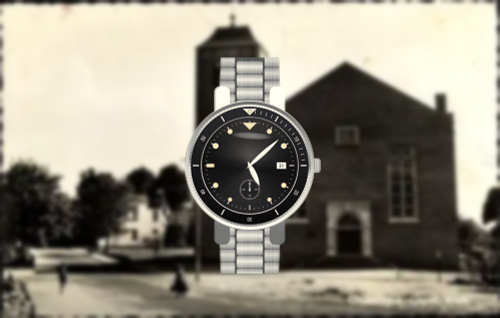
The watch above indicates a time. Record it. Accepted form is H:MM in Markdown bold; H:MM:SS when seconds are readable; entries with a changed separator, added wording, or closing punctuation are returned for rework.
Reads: **5:08**
